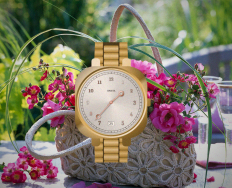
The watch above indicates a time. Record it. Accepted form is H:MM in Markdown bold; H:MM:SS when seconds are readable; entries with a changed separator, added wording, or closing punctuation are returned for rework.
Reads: **1:37**
